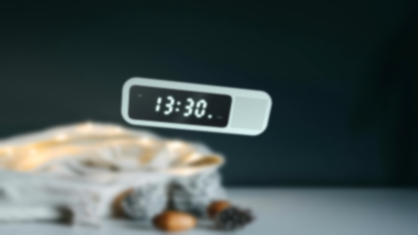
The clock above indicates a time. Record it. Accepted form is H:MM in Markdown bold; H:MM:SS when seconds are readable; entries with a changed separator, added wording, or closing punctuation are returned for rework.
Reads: **13:30**
